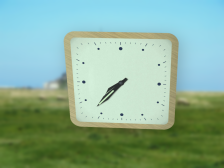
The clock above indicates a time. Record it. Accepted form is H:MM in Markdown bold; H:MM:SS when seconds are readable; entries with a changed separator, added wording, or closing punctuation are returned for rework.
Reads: **7:37**
